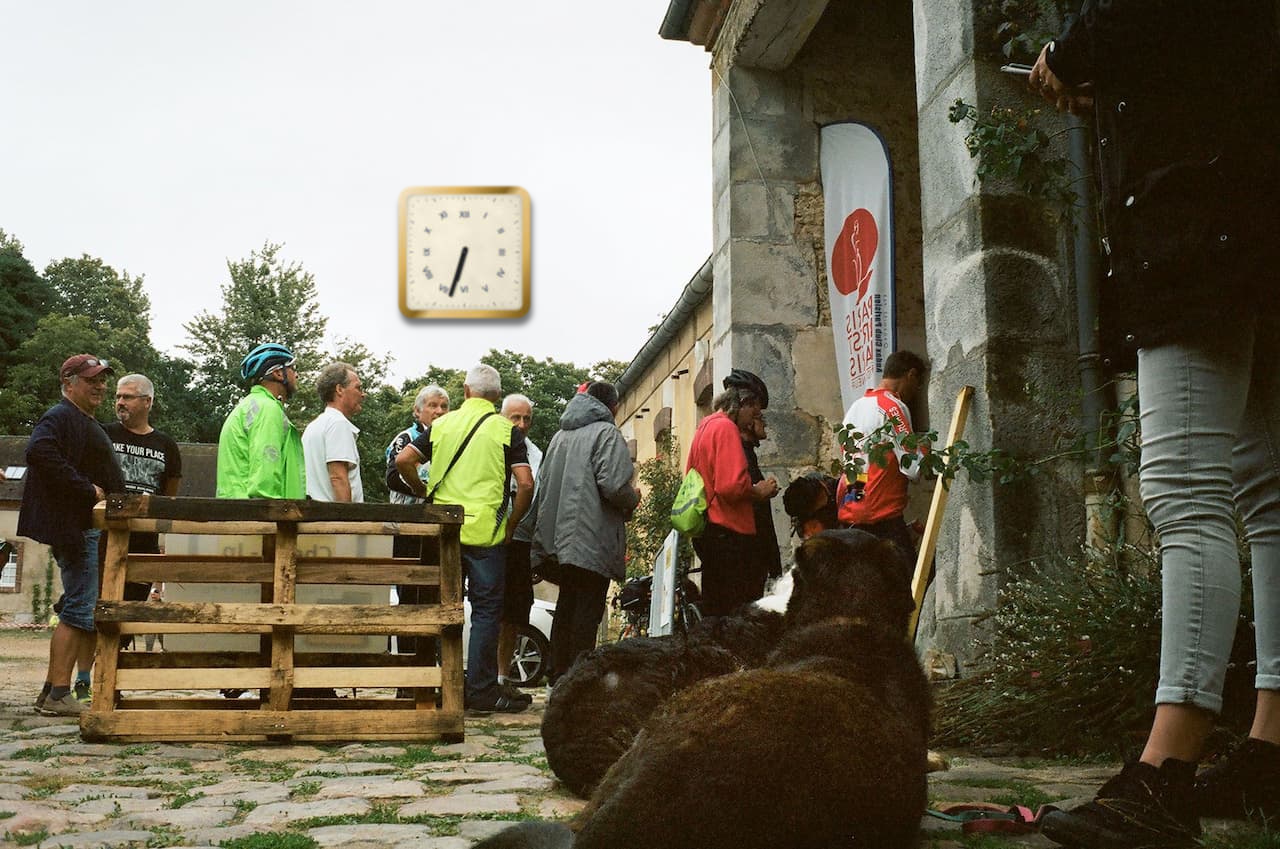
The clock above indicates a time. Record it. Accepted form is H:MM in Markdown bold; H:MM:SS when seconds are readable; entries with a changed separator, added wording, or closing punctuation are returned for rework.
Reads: **6:33**
